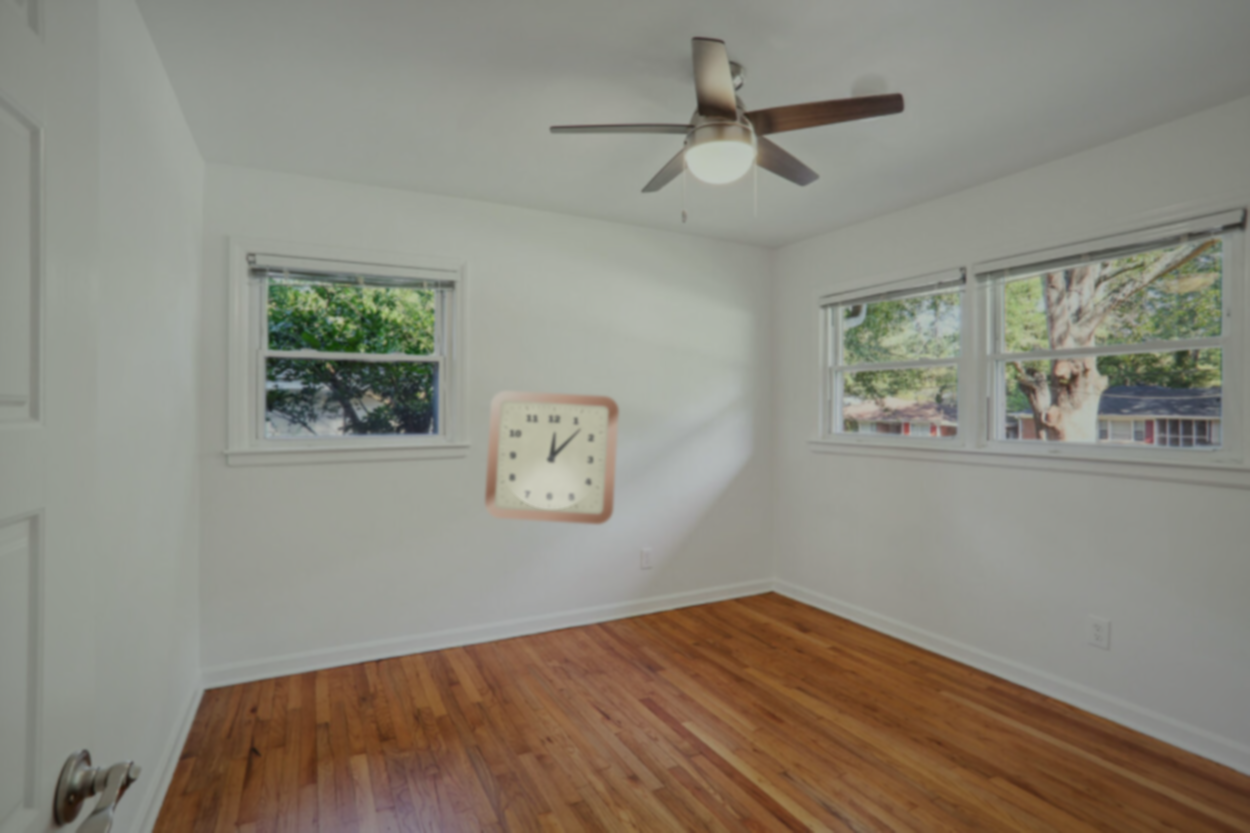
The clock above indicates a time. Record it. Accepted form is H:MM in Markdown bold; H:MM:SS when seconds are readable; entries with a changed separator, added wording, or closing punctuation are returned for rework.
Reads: **12:07**
